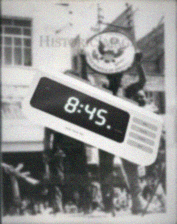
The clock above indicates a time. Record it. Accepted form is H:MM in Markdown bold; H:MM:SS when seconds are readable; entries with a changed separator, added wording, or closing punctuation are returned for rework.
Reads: **8:45**
